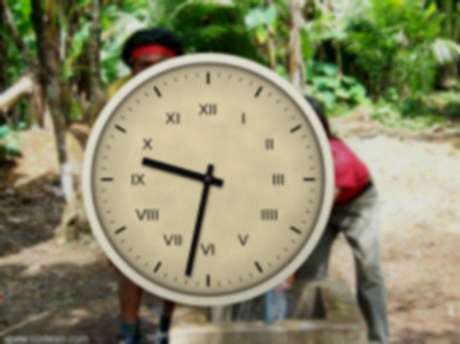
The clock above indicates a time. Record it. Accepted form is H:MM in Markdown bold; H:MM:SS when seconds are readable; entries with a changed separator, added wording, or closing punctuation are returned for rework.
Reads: **9:32**
